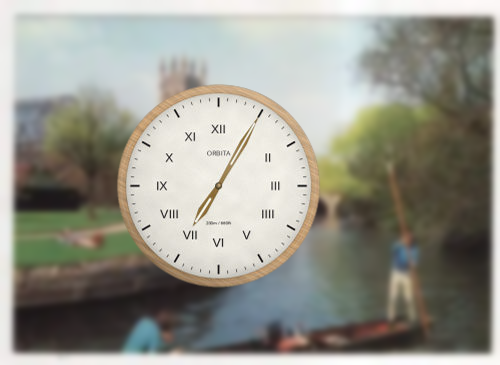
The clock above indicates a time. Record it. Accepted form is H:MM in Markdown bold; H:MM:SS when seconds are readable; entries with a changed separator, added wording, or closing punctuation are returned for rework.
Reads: **7:05**
